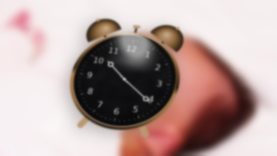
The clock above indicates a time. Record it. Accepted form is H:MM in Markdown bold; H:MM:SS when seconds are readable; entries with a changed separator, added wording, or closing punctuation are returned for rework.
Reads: **10:21**
